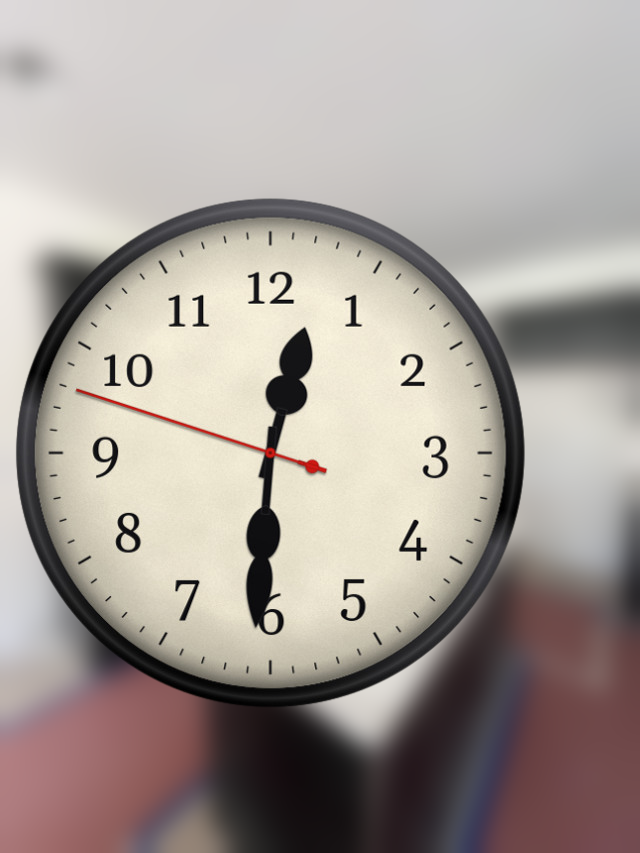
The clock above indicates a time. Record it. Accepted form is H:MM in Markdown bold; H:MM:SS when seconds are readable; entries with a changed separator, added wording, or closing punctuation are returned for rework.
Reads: **12:30:48**
